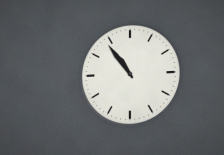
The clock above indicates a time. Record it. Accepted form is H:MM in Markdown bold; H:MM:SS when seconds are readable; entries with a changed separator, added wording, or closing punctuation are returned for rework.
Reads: **10:54**
